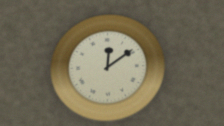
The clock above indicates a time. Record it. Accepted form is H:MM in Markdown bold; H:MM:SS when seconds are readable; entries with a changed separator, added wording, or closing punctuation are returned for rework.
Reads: **12:09**
